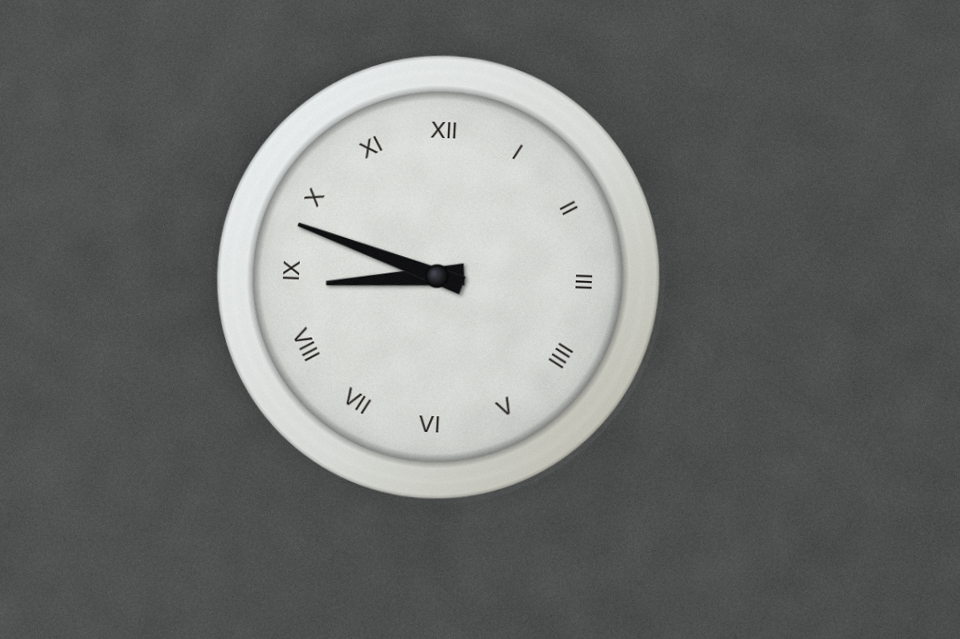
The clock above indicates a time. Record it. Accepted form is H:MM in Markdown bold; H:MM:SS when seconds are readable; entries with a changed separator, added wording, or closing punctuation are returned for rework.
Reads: **8:48**
